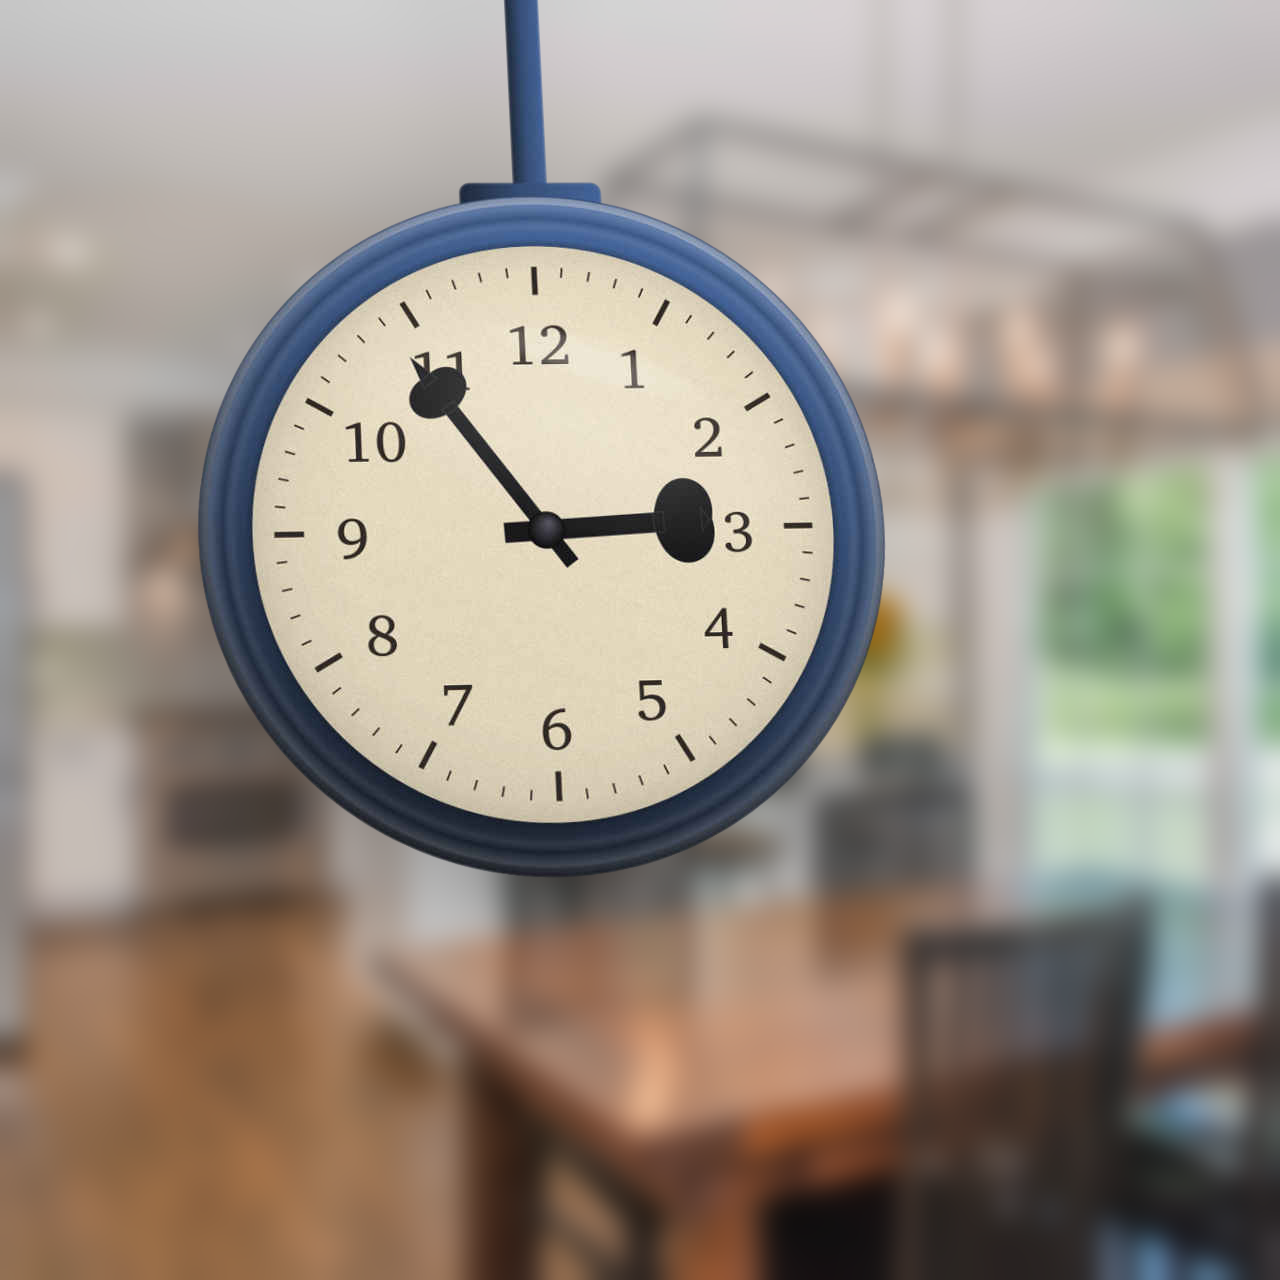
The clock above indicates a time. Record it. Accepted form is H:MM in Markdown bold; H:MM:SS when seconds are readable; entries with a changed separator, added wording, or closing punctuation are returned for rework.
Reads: **2:54**
